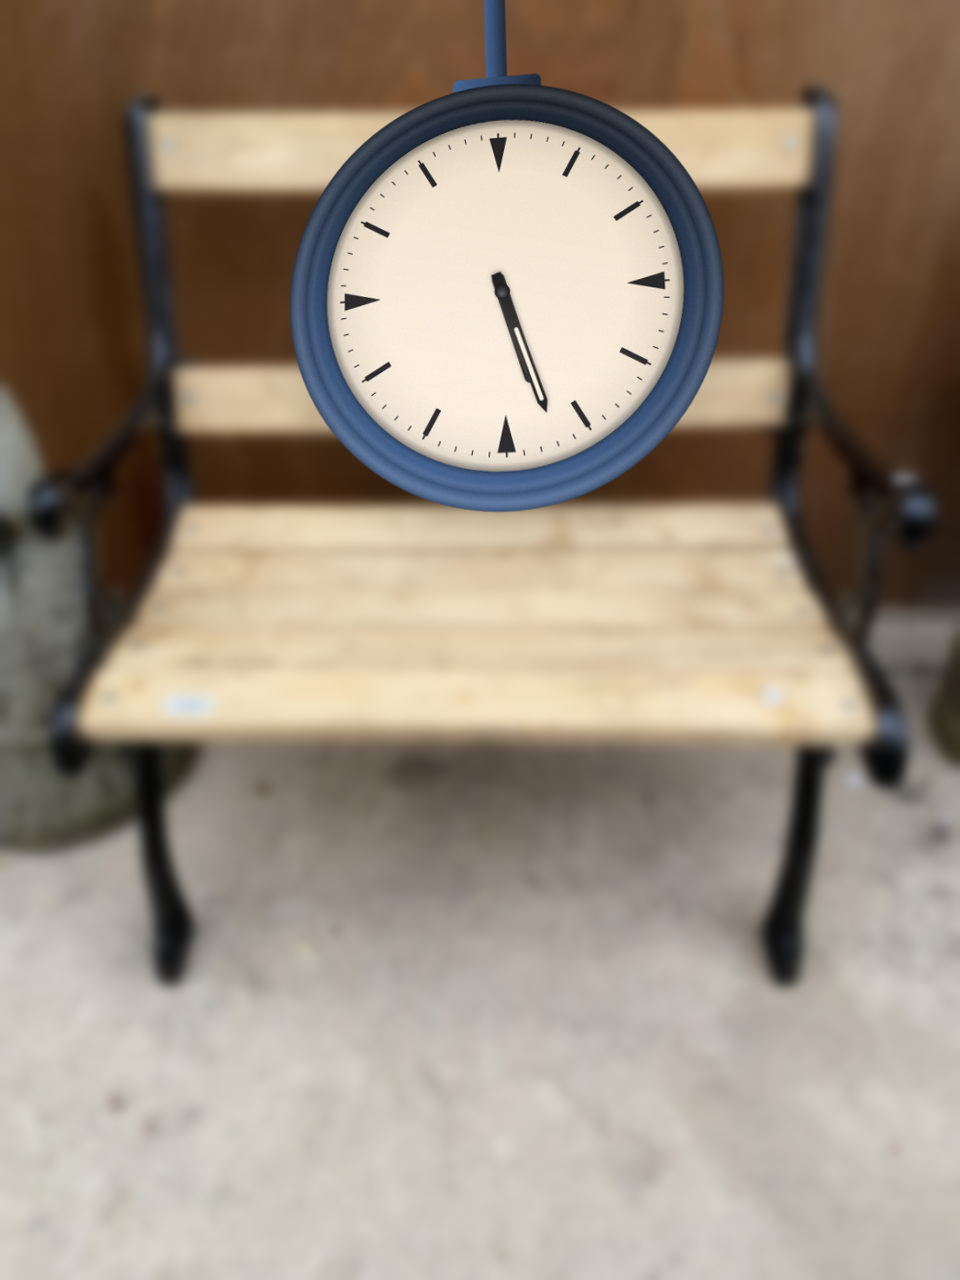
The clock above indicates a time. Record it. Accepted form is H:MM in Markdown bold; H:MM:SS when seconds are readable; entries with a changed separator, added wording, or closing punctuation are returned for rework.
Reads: **5:27**
